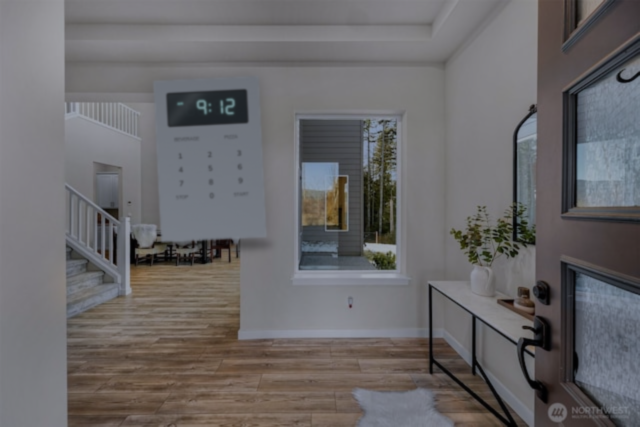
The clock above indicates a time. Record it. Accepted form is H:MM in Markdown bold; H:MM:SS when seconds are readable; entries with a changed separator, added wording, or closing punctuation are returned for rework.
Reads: **9:12**
